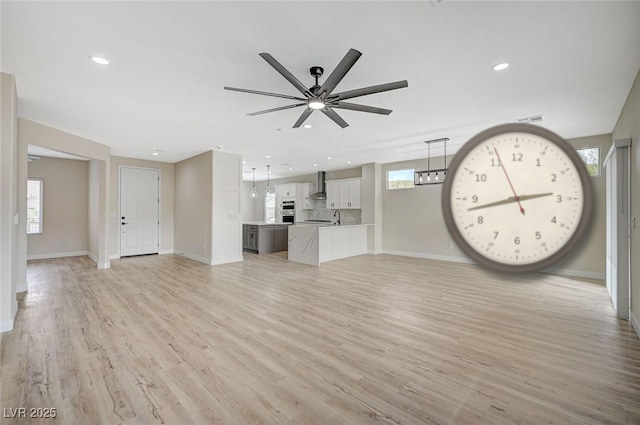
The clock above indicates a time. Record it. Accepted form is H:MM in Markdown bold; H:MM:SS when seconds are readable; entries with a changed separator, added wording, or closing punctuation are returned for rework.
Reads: **2:42:56**
